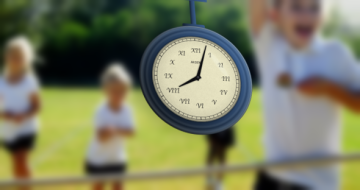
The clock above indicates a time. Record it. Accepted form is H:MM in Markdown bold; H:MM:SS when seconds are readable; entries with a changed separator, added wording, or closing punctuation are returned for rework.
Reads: **8:03**
